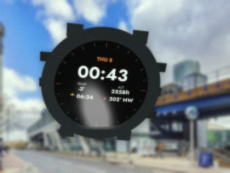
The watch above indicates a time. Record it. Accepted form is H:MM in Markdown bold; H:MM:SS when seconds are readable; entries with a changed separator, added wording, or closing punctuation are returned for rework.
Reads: **0:43**
